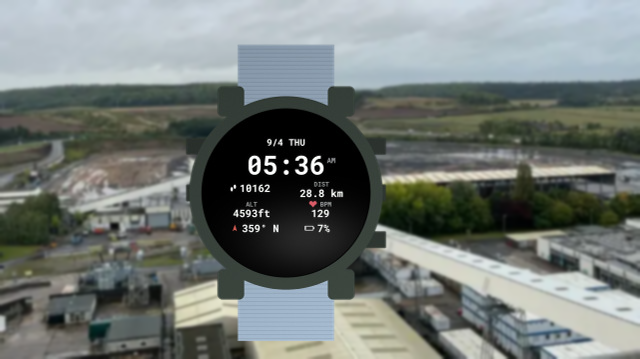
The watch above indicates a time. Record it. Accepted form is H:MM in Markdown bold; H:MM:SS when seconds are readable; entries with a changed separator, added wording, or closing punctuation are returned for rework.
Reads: **5:36**
